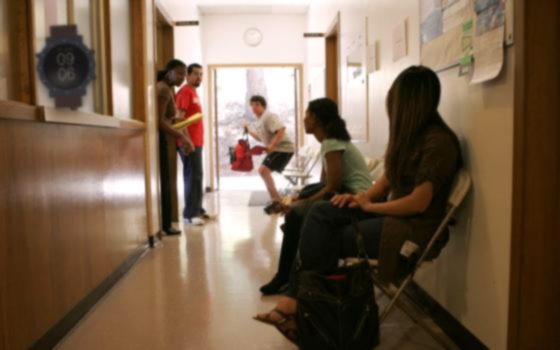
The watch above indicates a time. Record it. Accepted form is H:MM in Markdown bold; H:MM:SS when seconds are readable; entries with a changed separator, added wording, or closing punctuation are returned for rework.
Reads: **9:06**
